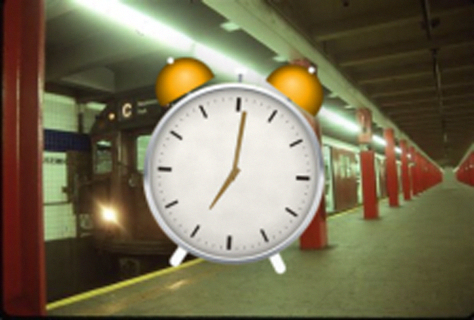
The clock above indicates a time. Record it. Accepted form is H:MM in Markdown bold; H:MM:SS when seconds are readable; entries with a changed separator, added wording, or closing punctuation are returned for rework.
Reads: **7:01**
